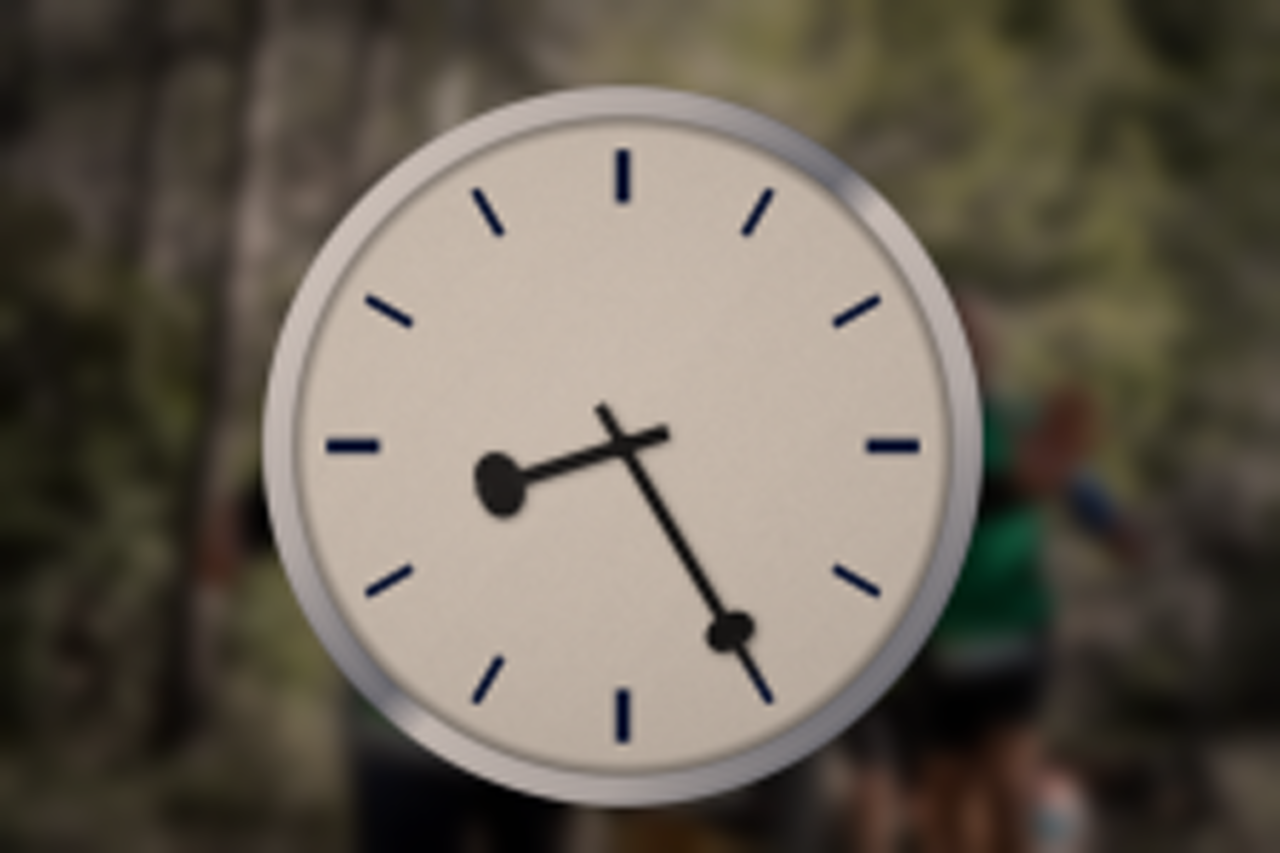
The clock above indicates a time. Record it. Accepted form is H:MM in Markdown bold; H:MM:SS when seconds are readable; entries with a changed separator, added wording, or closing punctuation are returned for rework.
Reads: **8:25**
